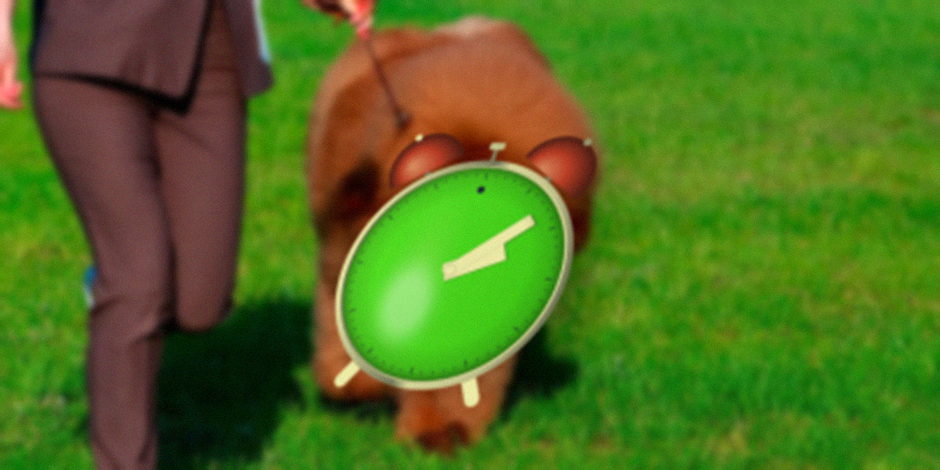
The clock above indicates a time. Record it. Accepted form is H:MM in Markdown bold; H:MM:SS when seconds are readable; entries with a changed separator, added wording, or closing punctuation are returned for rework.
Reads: **2:08**
